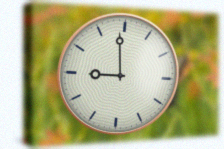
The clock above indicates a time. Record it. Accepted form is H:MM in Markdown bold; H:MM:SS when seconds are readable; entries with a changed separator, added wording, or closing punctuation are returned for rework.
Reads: **8:59**
